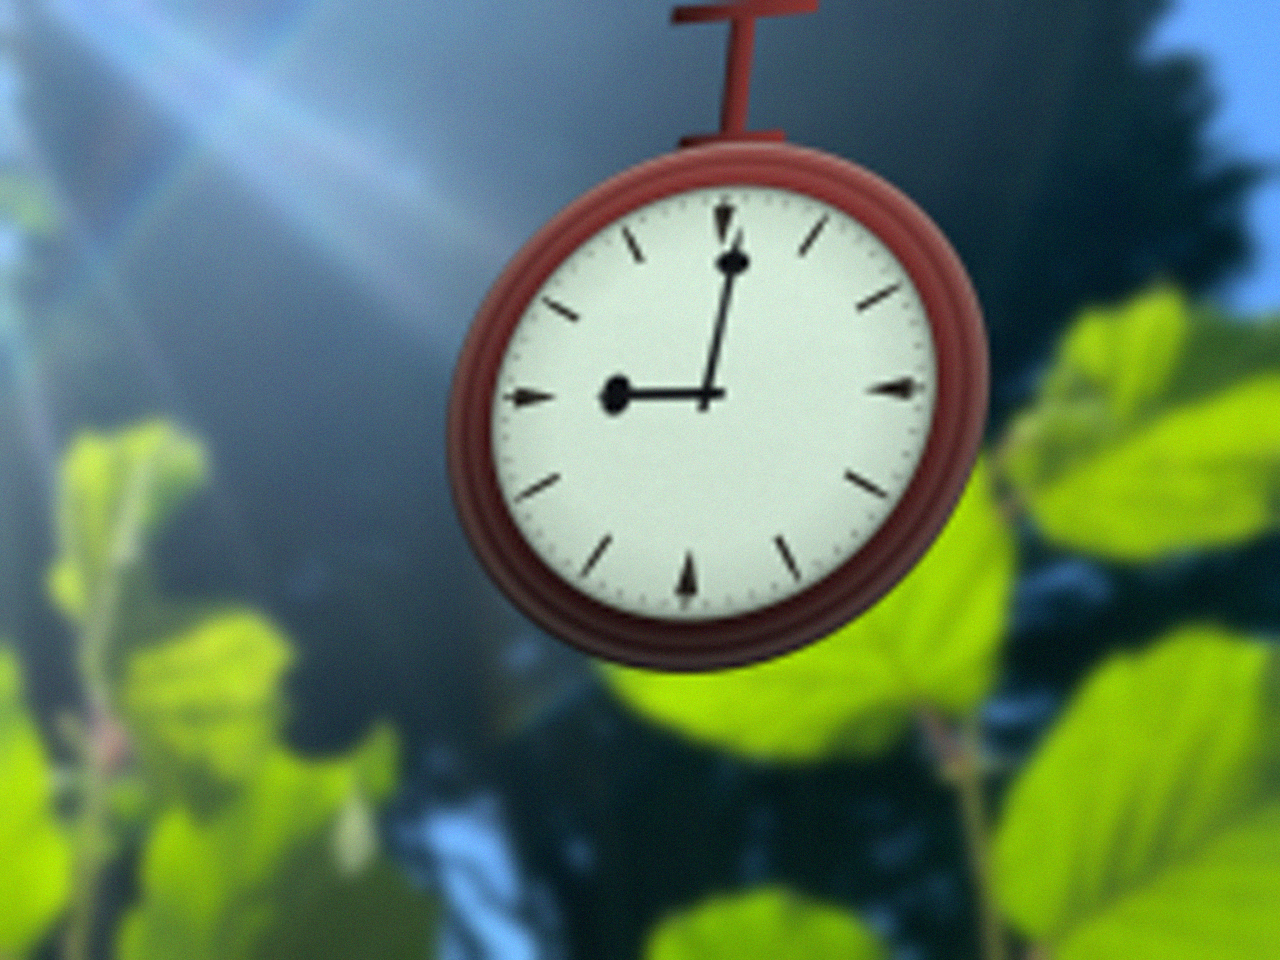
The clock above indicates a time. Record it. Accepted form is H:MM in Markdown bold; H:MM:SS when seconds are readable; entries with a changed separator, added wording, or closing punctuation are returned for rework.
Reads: **9:01**
